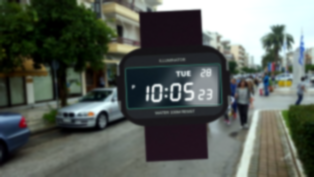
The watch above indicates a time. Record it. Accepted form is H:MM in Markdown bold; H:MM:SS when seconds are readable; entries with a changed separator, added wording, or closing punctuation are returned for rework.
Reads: **10:05**
